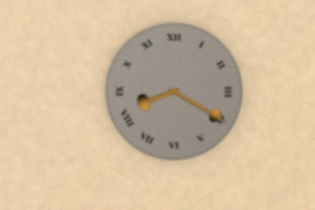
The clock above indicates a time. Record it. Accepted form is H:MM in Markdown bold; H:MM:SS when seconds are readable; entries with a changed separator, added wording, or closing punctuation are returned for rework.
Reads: **8:20**
